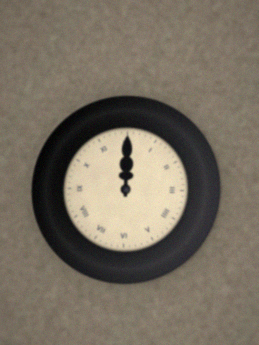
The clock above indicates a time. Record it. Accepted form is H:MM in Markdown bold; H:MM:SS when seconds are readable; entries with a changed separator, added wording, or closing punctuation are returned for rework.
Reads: **12:00**
